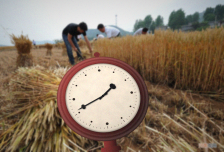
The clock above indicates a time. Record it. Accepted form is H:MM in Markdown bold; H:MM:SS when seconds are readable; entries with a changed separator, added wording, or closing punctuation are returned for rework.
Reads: **1:41**
